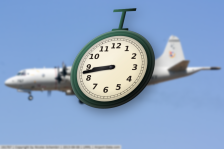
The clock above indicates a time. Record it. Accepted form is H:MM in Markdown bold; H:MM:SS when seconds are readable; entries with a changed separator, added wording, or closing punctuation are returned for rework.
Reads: **8:43**
